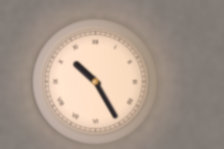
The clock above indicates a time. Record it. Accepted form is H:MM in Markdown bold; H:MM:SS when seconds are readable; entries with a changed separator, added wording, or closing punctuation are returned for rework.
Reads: **10:25**
